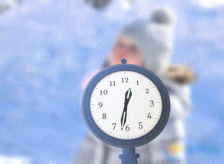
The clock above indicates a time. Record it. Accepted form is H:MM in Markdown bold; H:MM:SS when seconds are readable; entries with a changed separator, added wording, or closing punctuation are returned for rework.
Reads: **12:32**
